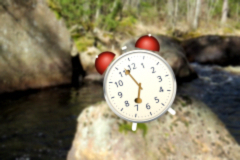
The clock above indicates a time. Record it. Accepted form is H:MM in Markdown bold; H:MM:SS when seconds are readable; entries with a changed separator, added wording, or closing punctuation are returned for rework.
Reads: **6:57**
